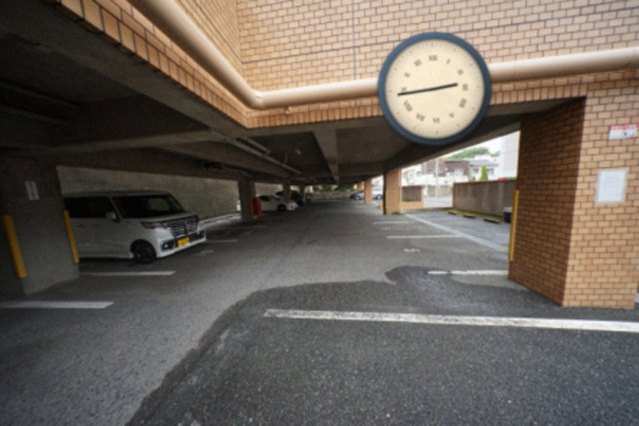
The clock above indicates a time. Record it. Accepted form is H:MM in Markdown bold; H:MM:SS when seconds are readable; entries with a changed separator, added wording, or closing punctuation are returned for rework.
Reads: **2:44**
